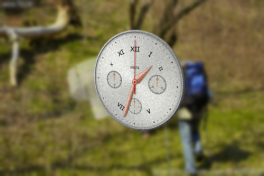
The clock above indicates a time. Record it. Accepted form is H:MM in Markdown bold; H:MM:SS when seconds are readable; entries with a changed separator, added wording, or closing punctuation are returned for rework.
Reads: **1:33**
